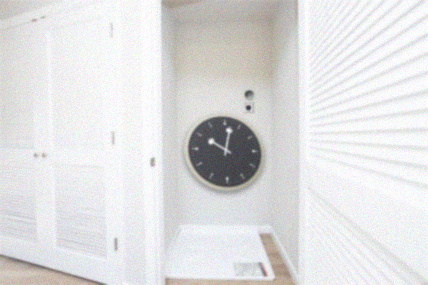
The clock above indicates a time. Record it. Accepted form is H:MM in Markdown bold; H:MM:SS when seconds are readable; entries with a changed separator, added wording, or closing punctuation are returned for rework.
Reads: **10:02**
